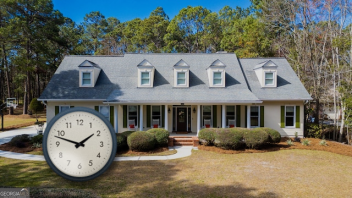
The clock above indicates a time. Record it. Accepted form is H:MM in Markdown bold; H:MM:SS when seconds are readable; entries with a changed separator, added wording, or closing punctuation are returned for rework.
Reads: **1:48**
